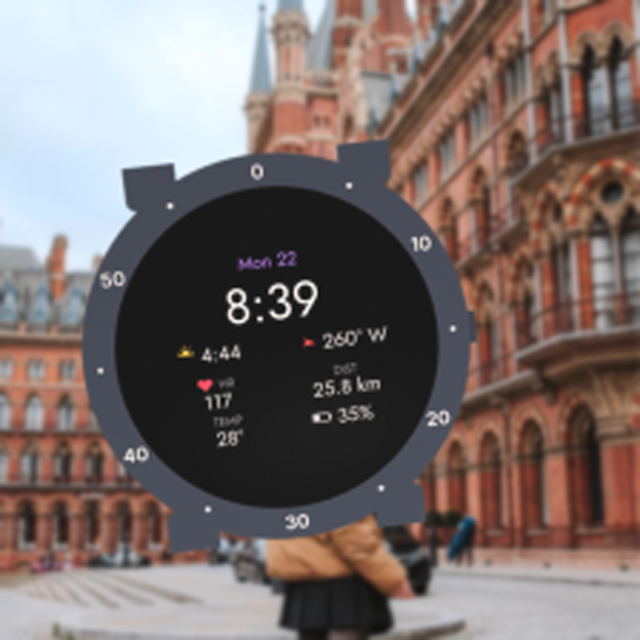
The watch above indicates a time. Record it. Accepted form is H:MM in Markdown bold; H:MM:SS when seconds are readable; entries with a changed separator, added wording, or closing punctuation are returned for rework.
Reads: **8:39**
